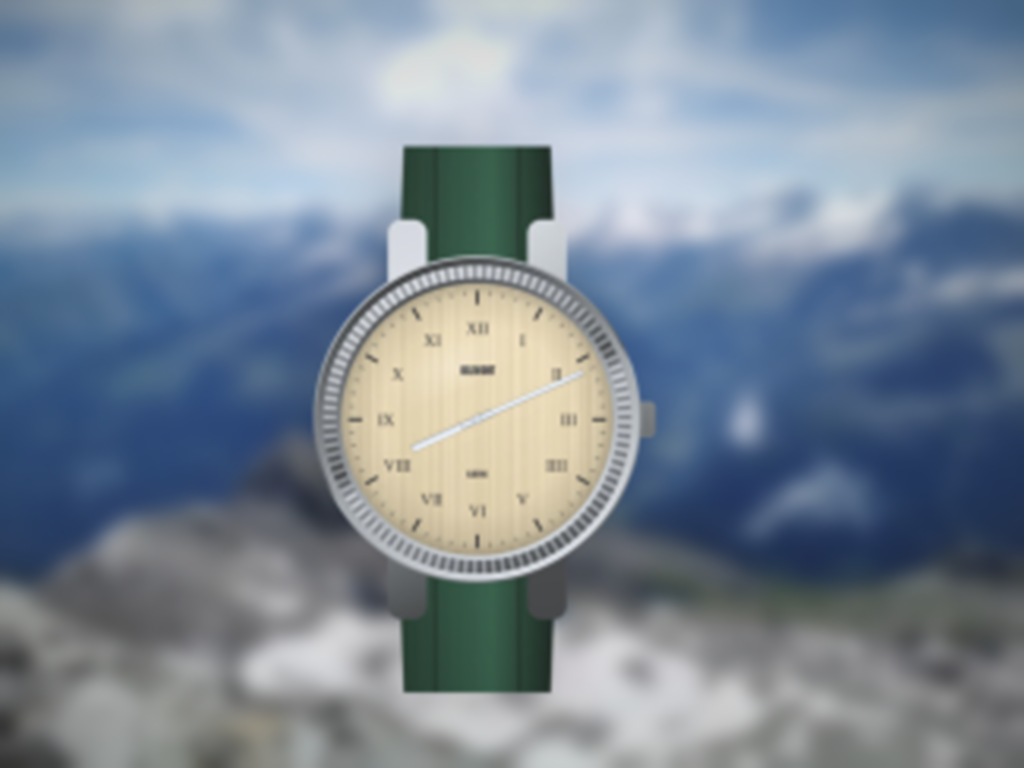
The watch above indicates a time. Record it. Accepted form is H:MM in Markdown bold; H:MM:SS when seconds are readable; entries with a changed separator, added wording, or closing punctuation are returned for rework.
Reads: **8:11**
